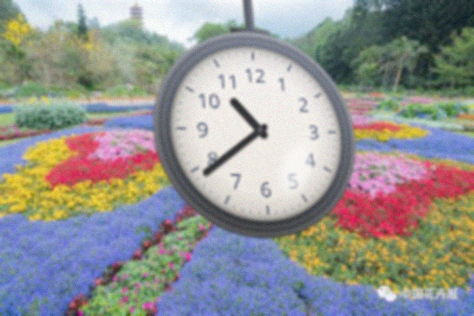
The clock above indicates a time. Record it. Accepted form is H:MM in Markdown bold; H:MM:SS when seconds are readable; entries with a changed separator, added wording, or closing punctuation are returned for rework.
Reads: **10:39**
